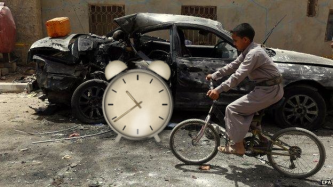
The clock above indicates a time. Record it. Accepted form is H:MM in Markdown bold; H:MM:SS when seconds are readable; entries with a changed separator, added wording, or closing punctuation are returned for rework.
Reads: **10:39**
